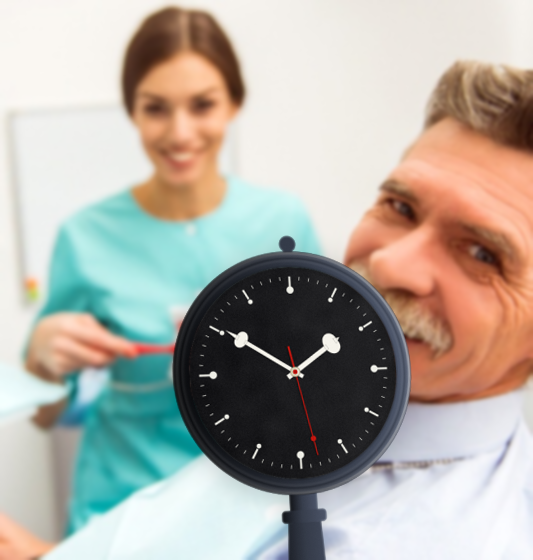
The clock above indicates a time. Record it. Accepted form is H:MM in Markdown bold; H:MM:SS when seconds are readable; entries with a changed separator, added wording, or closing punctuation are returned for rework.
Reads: **1:50:28**
